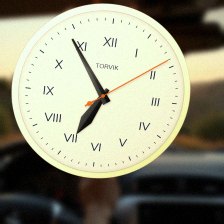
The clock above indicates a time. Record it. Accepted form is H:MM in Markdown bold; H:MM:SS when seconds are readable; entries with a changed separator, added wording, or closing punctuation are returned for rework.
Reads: **6:54:09**
